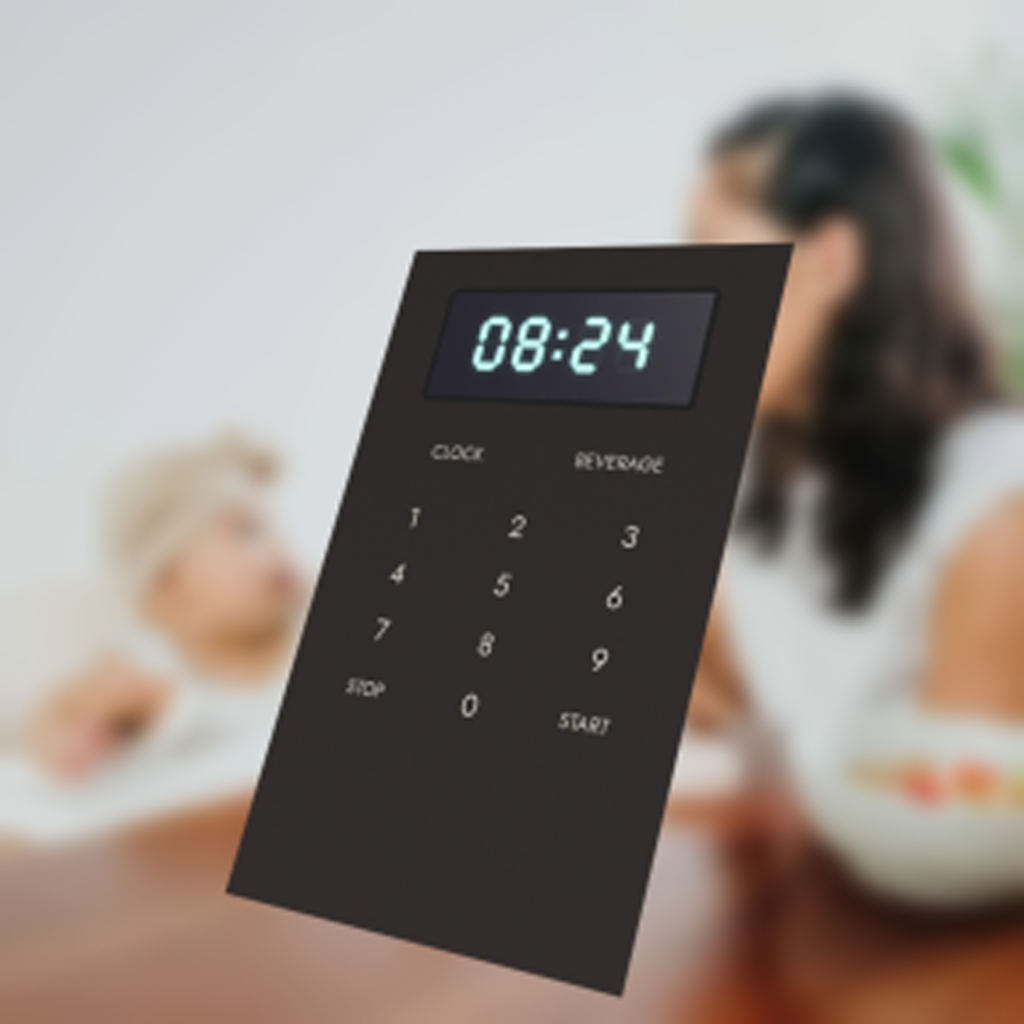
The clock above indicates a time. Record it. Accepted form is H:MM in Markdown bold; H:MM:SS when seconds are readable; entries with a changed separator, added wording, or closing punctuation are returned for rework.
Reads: **8:24**
